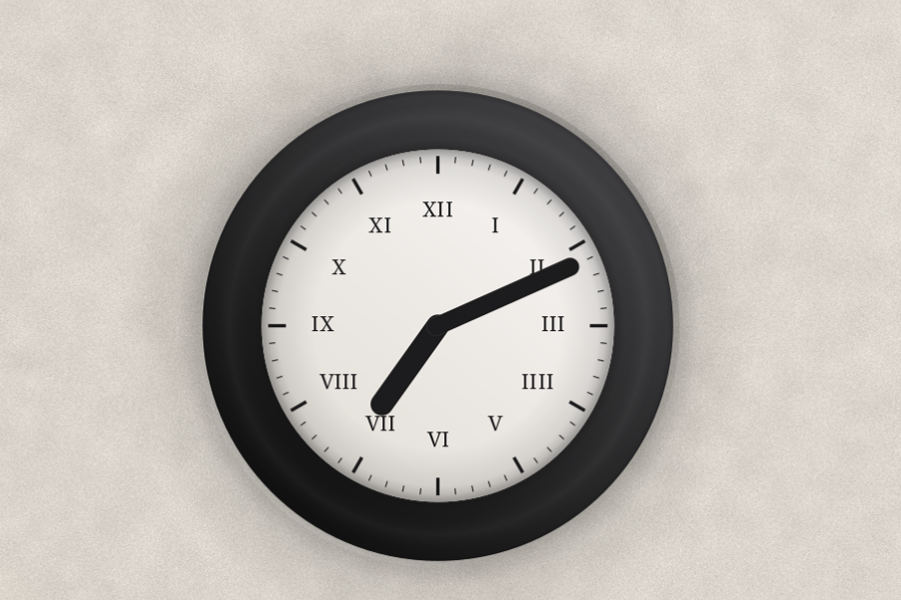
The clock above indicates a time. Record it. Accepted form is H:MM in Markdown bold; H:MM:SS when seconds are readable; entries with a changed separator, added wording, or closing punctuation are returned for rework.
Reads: **7:11**
